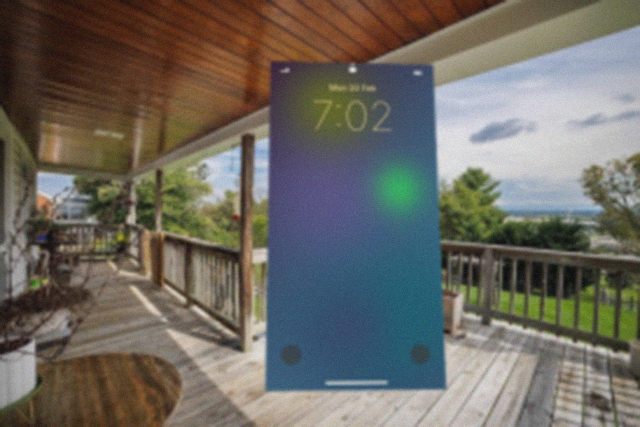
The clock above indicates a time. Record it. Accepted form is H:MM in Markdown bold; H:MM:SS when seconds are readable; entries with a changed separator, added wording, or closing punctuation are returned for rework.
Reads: **7:02**
